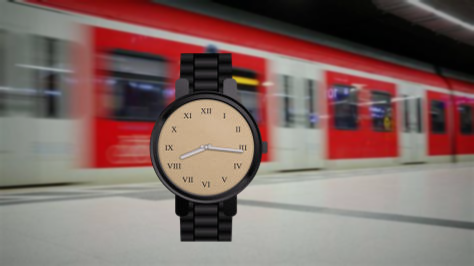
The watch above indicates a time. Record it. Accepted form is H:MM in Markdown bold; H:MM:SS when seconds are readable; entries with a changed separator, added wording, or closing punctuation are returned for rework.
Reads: **8:16**
